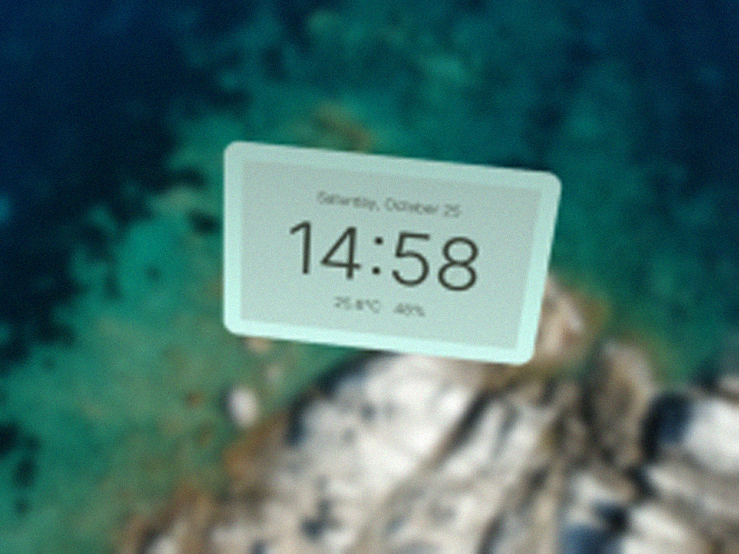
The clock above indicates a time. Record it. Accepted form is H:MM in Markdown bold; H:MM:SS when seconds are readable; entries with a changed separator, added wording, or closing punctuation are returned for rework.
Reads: **14:58**
